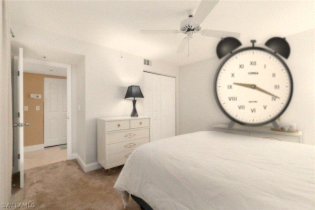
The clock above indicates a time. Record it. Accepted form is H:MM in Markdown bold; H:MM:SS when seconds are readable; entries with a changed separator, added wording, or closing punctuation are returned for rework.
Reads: **9:19**
